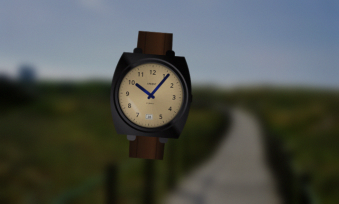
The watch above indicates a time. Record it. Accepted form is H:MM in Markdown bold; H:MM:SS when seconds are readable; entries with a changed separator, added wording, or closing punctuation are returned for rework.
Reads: **10:06**
